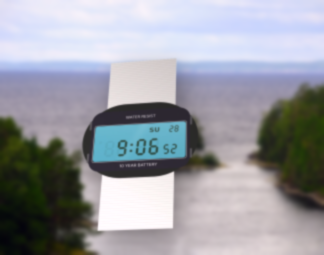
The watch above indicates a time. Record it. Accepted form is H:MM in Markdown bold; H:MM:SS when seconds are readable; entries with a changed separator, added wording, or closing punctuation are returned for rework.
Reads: **9:06:52**
